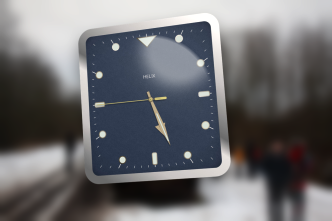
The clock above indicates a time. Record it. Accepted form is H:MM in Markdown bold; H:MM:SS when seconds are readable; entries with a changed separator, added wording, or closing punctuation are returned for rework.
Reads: **5:26:45**
